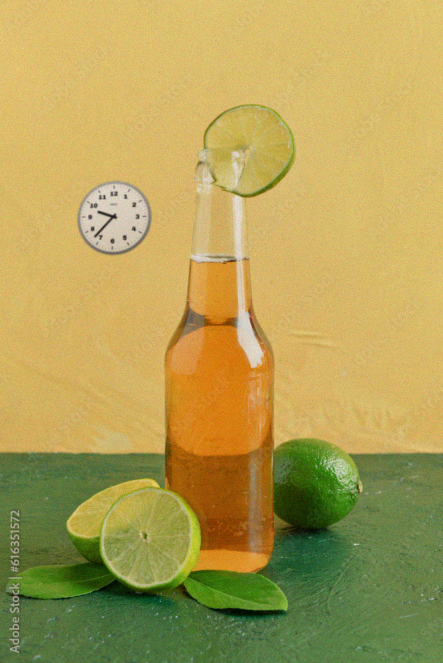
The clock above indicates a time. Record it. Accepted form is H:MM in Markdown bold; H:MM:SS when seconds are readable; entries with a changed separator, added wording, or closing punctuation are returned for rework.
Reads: **9:37**
